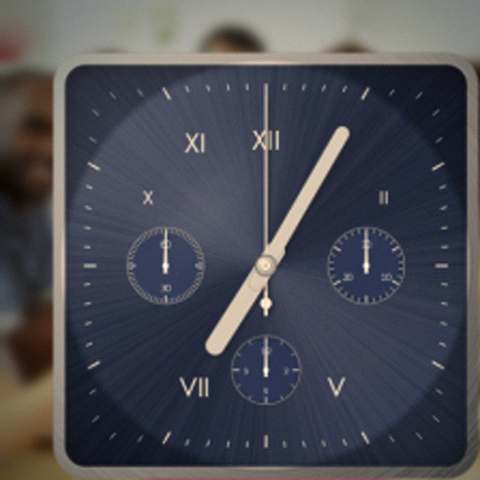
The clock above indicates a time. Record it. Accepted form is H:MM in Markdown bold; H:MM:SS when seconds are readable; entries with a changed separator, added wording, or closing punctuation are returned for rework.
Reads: **7:05**
